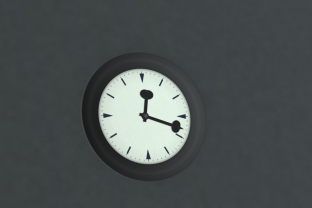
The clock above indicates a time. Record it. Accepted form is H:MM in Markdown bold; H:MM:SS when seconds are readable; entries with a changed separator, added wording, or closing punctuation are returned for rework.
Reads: **12:18**
